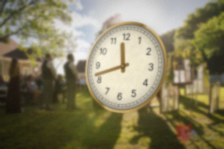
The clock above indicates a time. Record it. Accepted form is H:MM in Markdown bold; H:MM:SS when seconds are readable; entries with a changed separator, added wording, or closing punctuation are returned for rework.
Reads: **11:42**
